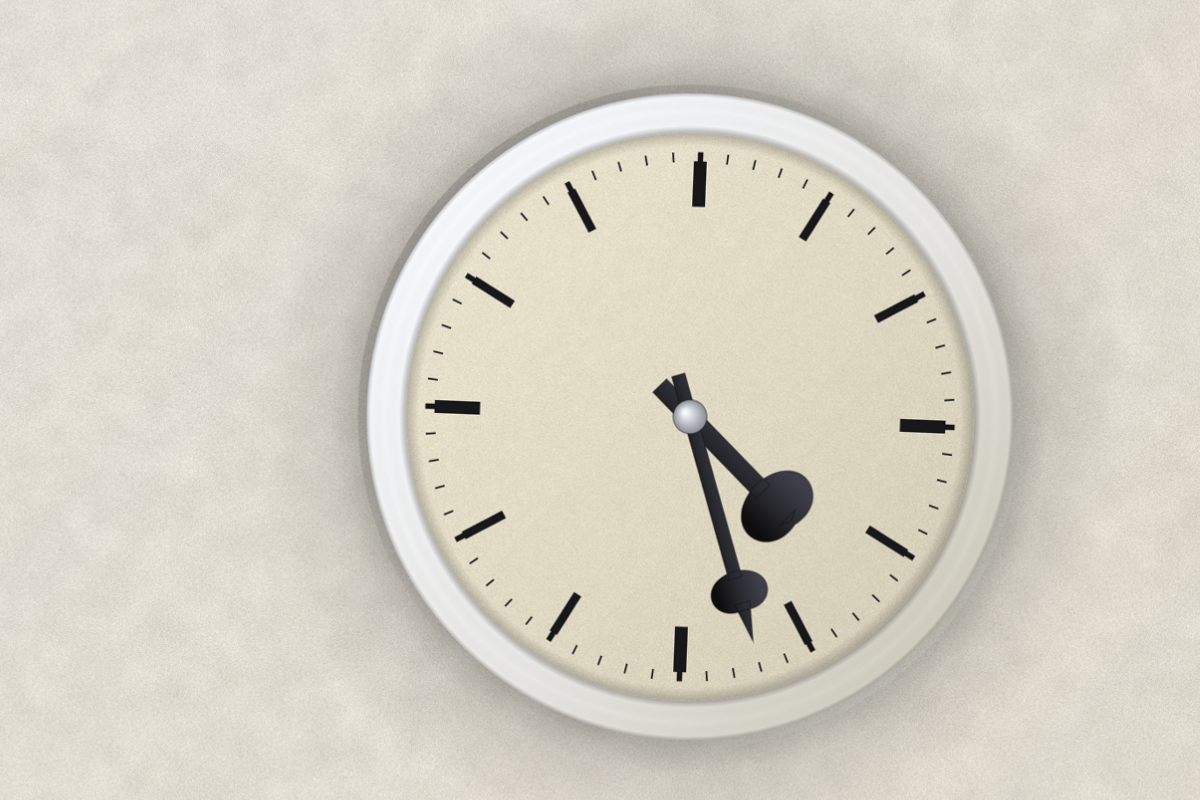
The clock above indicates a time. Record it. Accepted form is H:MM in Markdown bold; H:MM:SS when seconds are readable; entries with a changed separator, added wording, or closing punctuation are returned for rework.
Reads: **4:27**
